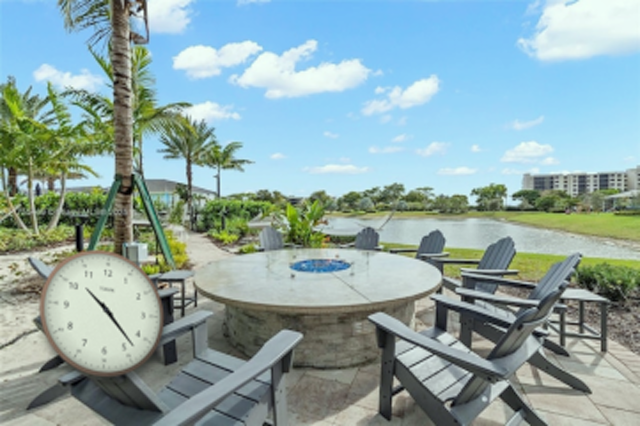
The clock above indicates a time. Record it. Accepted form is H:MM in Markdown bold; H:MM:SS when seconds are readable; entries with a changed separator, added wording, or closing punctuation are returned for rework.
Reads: **10:23**
